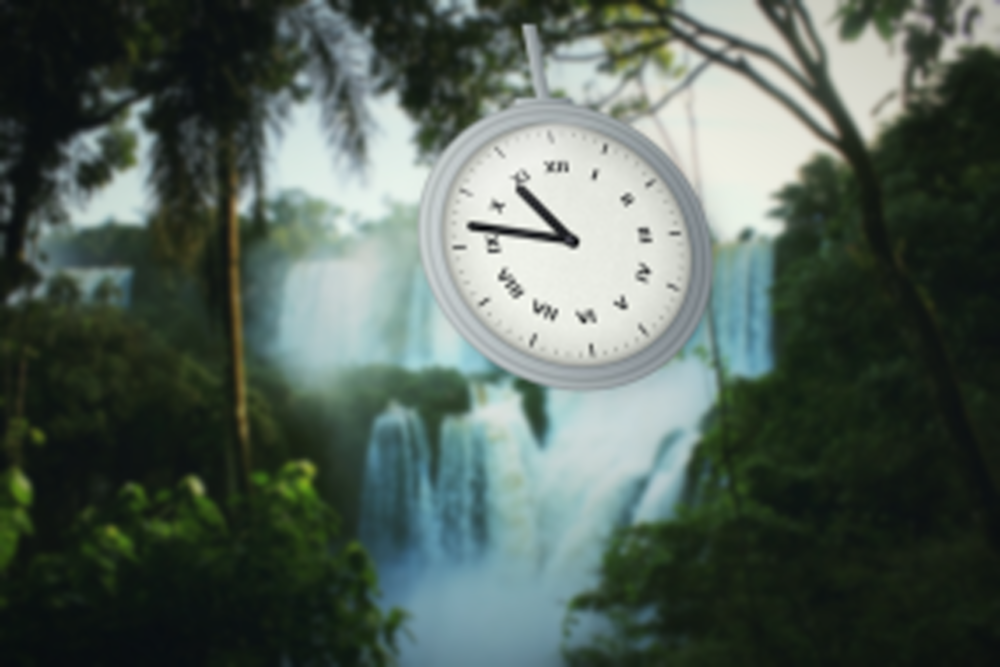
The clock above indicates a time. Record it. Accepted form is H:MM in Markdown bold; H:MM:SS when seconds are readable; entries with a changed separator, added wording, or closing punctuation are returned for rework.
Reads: **10:47**
